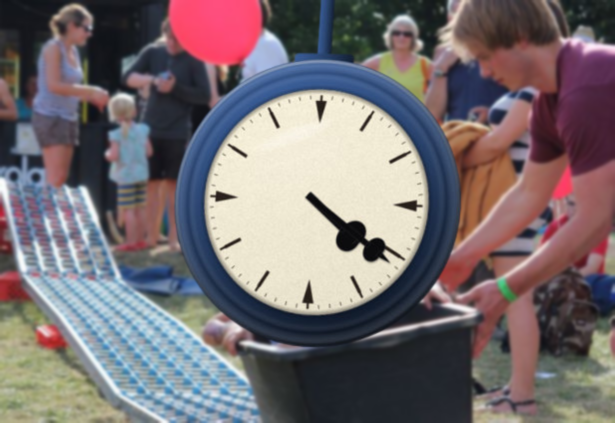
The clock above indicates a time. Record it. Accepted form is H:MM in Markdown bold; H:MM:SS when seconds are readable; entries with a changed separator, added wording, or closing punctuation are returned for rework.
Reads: **4:21**
